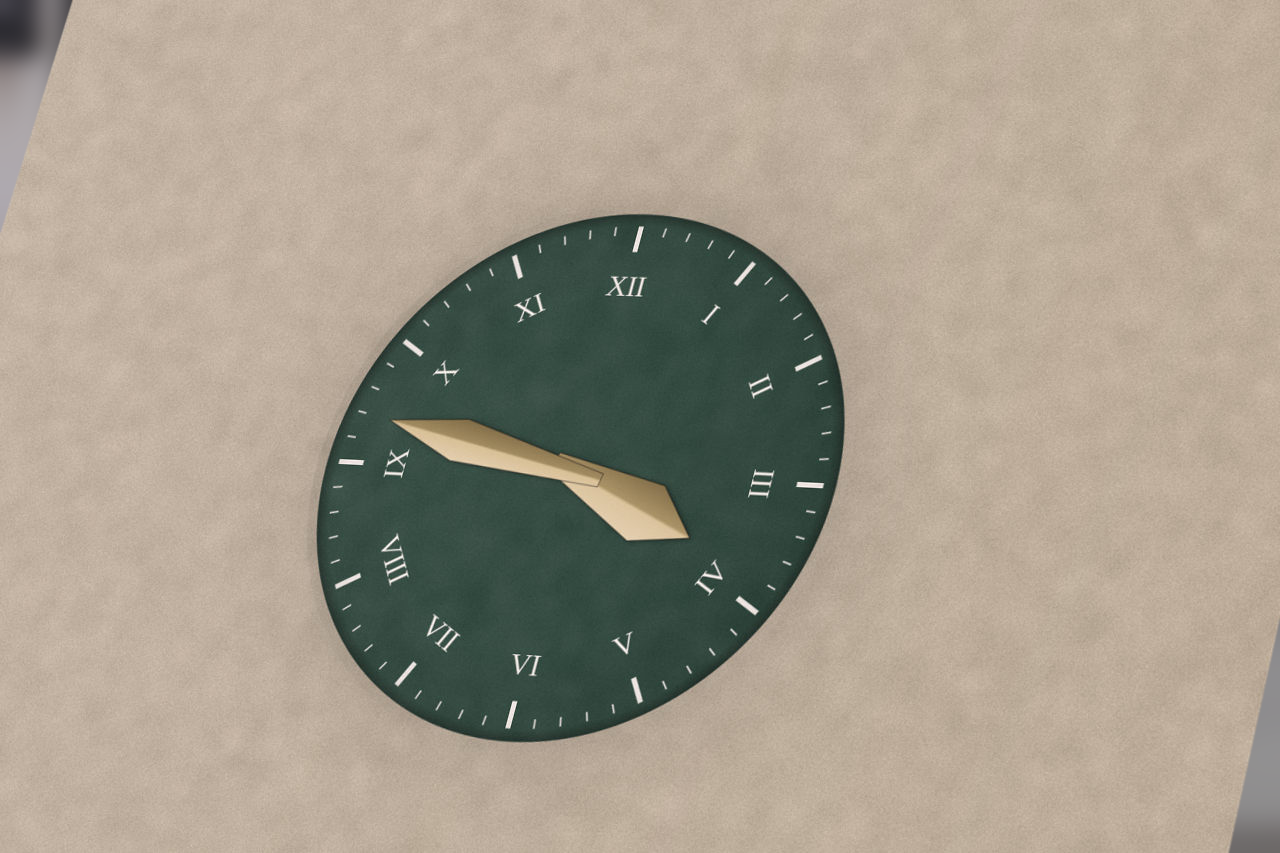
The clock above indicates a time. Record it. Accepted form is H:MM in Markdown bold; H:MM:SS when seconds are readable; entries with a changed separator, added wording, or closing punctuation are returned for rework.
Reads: **3:47**
